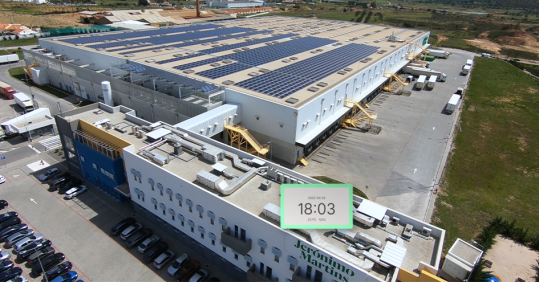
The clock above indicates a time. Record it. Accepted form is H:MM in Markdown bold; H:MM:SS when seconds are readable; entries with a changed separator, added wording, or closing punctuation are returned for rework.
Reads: **18:03**
